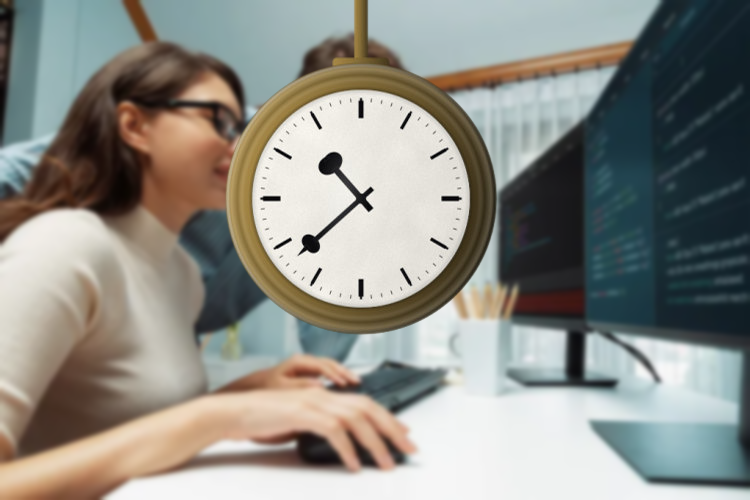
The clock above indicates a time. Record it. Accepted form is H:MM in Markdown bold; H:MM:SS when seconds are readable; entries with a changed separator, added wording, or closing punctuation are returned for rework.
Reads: **10:38**
